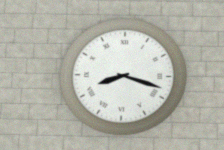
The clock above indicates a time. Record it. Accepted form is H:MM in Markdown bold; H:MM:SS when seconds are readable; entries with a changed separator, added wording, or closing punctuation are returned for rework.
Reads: **8:18**
